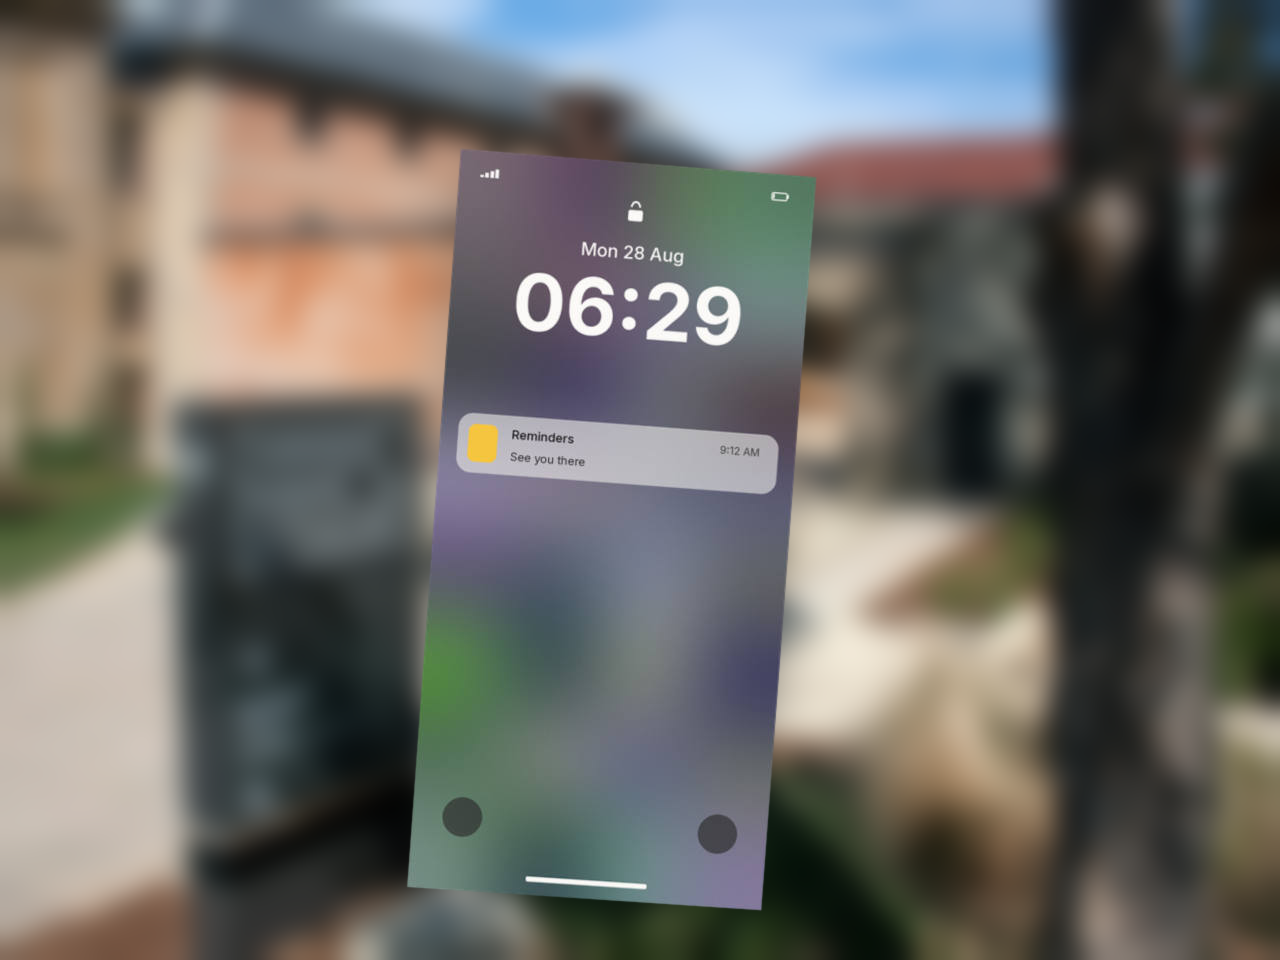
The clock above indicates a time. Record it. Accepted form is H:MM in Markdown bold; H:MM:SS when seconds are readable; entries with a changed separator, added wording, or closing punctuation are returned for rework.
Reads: **6:29**
